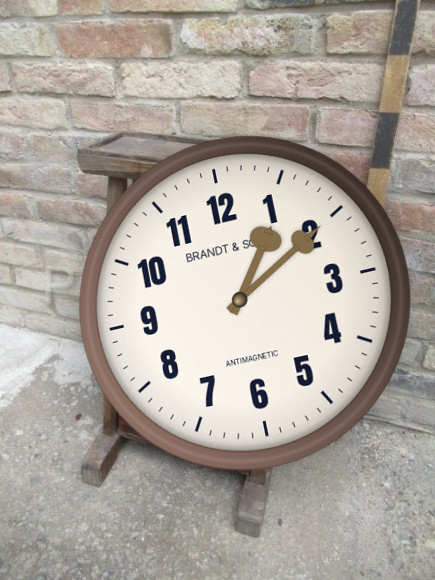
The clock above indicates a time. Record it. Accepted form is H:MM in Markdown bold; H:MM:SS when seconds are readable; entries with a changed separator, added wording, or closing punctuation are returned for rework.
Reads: **1:10**
